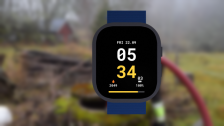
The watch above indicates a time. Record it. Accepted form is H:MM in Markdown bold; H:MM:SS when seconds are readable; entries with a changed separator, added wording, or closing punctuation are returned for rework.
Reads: **5:34**
